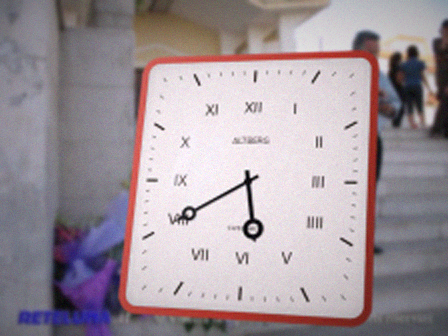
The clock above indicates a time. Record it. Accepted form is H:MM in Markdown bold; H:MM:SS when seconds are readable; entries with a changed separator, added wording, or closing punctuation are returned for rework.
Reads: **5:40**
